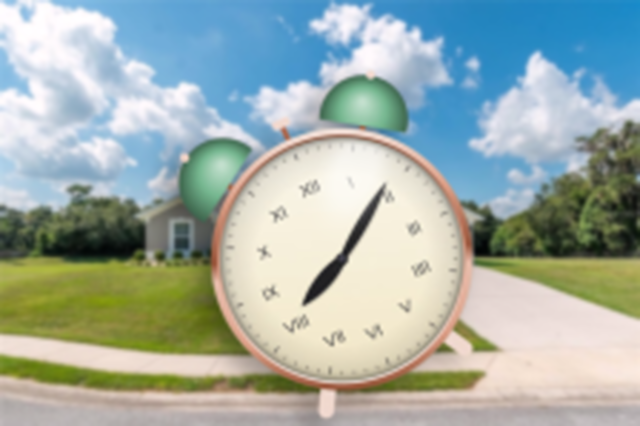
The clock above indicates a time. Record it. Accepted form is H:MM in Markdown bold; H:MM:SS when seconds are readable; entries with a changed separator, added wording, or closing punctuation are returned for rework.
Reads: **8:09**
